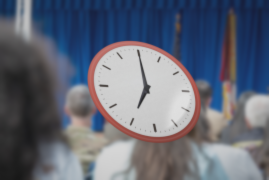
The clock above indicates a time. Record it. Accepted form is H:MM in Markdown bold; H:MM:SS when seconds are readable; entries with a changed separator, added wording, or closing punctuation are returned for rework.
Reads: **7:00**
